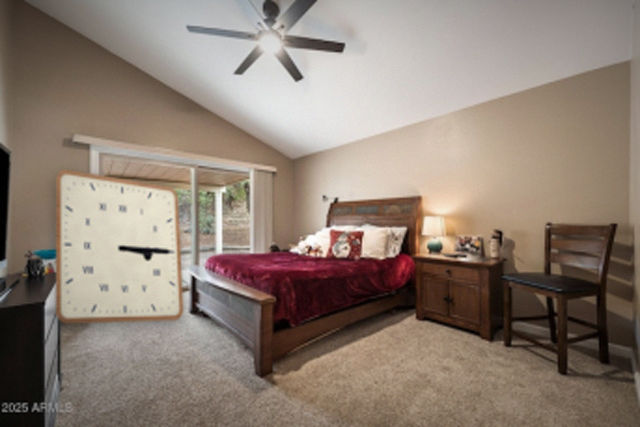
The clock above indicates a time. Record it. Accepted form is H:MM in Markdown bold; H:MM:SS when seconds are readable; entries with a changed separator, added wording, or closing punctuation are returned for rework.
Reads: **3:15**
